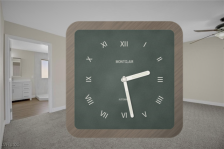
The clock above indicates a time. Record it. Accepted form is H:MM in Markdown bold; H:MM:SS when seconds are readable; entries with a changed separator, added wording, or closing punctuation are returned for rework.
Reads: **2:28**
